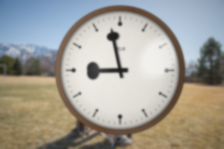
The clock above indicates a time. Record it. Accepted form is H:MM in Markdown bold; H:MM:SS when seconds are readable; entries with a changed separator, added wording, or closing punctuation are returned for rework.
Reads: **8:58**
